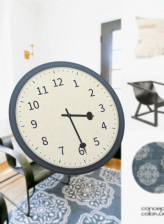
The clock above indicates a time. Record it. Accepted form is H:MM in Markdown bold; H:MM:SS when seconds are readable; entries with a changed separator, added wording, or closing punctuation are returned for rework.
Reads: **3:29**
